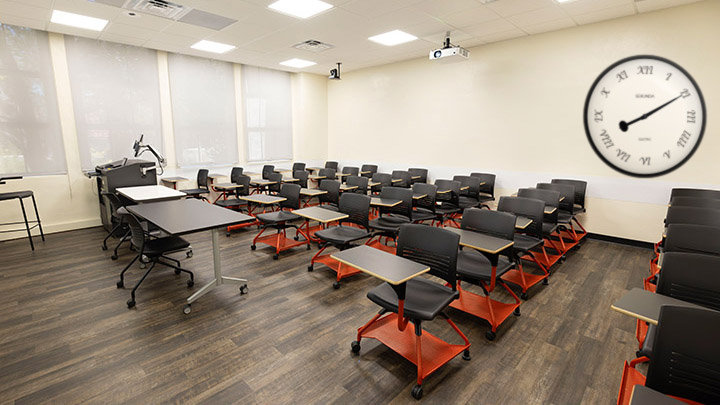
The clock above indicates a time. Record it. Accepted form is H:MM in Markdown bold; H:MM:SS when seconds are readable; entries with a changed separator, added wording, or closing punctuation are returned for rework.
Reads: **8:10**
